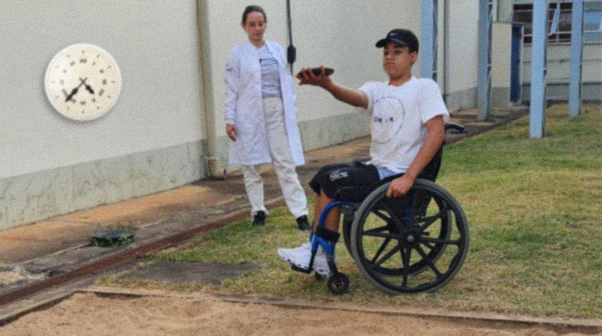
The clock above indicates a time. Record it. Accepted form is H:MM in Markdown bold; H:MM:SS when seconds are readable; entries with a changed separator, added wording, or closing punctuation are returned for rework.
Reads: **4:37**
